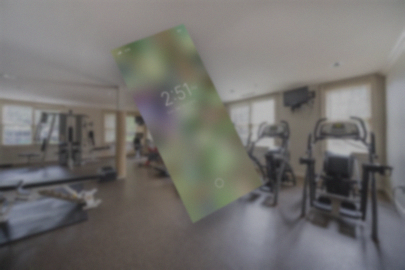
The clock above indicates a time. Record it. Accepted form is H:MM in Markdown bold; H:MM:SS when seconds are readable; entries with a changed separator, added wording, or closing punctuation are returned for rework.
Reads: **2:51**
